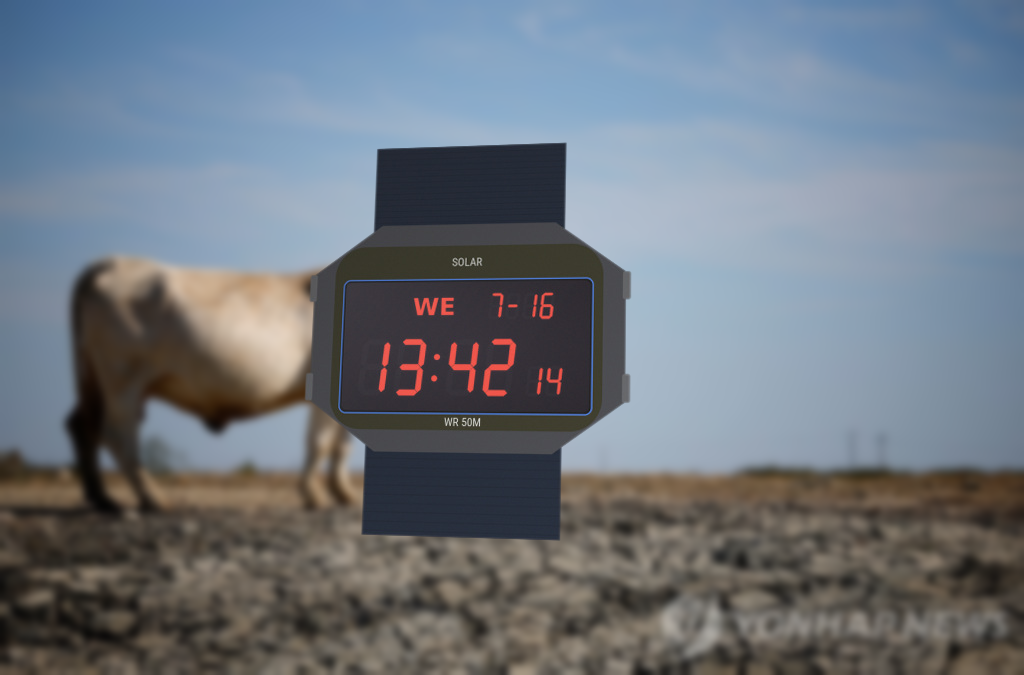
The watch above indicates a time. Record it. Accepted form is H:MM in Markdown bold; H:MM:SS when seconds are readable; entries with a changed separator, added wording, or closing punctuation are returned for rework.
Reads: **13:42:14**
